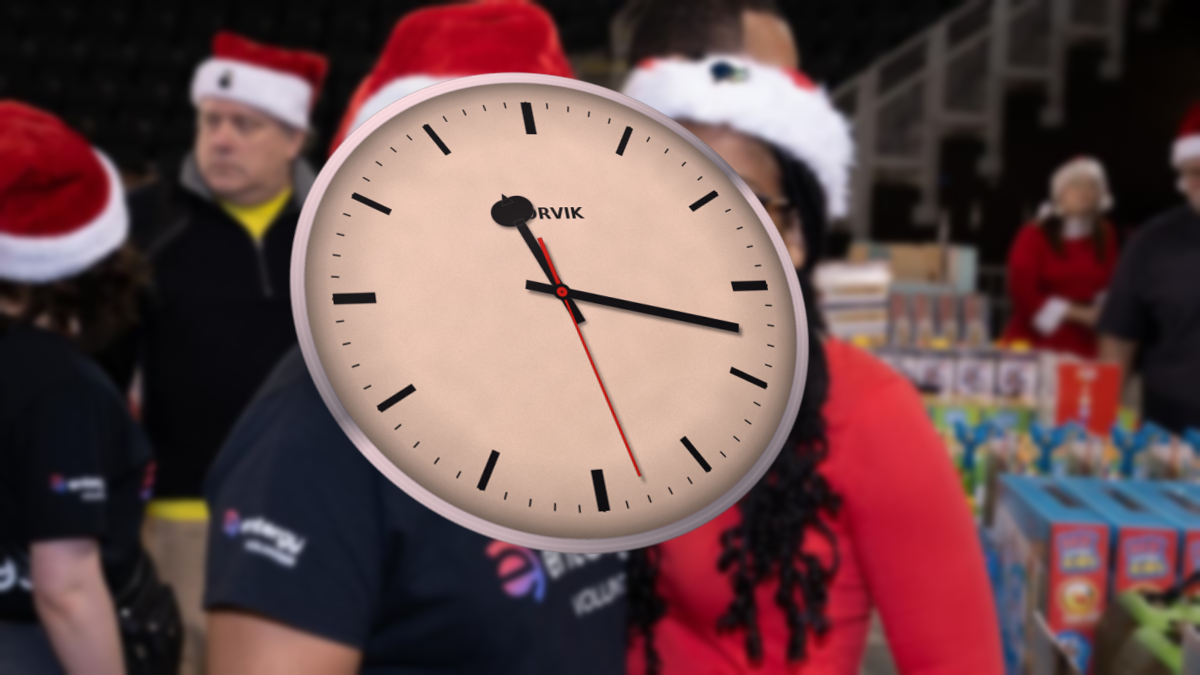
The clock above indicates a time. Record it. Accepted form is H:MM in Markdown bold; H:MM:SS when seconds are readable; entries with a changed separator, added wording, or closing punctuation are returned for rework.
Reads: **11:17:28**
